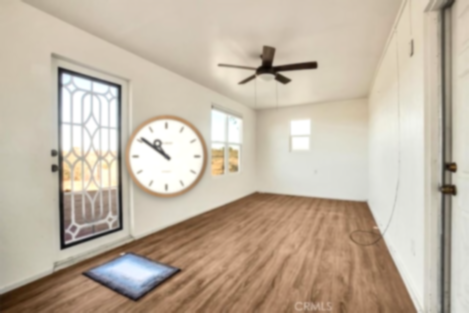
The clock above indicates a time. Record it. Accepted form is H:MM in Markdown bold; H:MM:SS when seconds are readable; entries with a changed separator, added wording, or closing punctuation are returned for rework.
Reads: **10:51**
